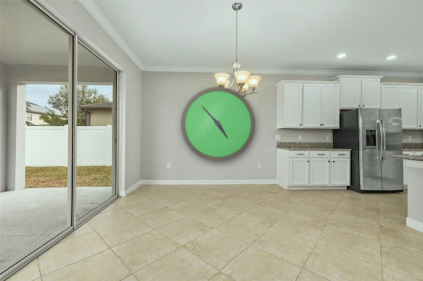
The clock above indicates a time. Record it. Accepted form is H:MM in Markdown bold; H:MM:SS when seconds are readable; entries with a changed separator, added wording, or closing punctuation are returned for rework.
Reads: **4:53**
